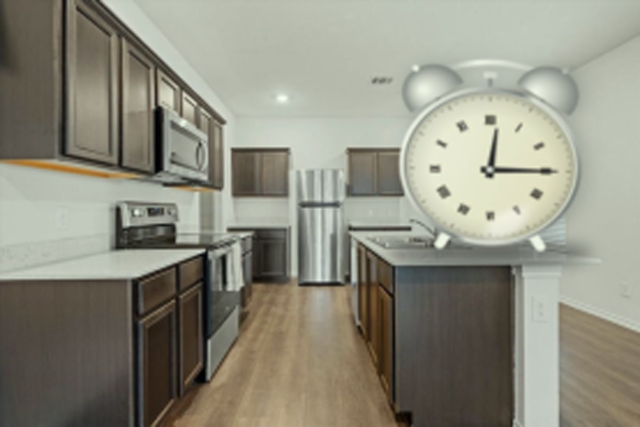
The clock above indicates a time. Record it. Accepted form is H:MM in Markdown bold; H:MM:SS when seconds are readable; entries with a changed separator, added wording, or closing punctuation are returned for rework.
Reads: **12:15**
